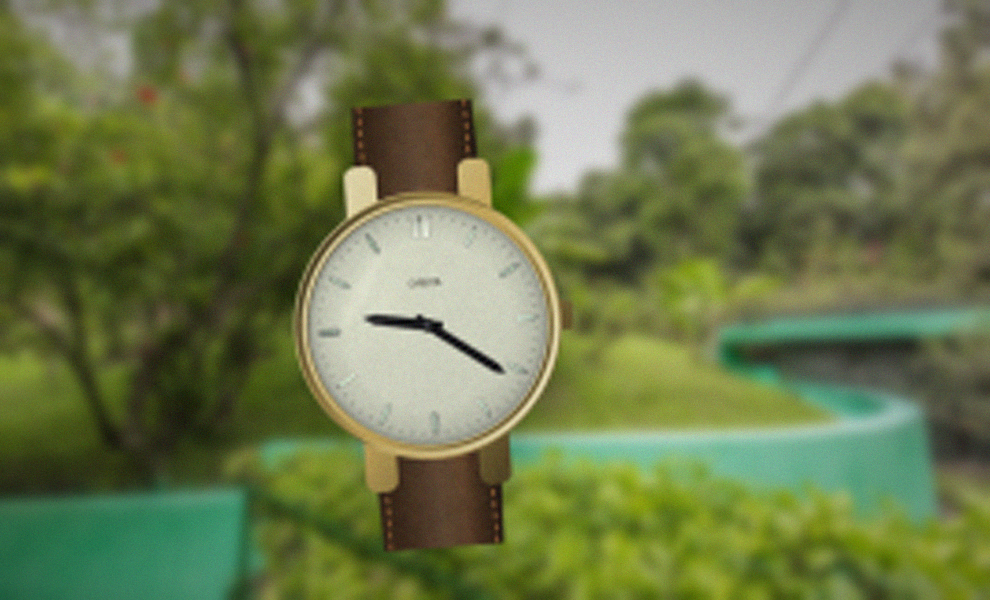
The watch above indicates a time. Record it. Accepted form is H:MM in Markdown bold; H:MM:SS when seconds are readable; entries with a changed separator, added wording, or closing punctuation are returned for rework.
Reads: **9:21**
